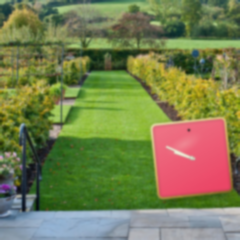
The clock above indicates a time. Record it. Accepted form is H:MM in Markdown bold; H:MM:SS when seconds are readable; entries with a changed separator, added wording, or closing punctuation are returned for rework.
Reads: **9:50**
